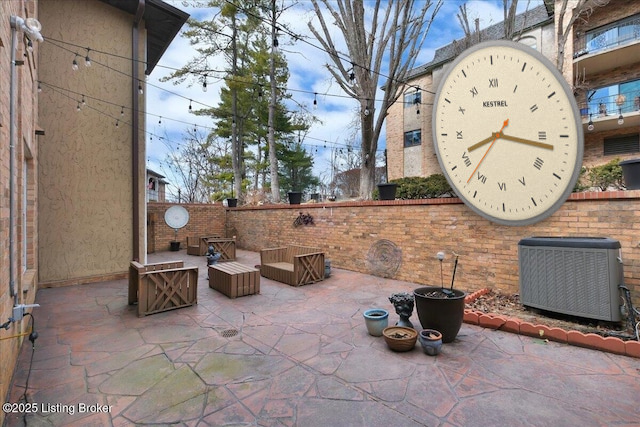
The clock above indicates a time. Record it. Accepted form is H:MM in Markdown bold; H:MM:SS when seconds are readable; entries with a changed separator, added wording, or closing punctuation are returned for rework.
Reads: **8:16:37**
